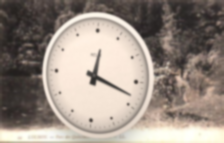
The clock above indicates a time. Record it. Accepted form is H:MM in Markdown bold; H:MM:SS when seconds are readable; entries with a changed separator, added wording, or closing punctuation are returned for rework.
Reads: **12:18**
